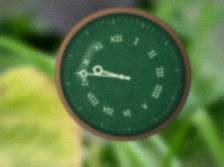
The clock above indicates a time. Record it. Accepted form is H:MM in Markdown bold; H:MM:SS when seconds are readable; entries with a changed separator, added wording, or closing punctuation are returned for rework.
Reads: **9:47**
